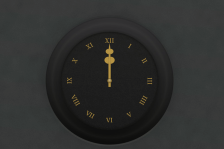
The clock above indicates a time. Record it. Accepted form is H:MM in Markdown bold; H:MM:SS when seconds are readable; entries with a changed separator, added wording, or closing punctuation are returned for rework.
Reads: **12:00**
